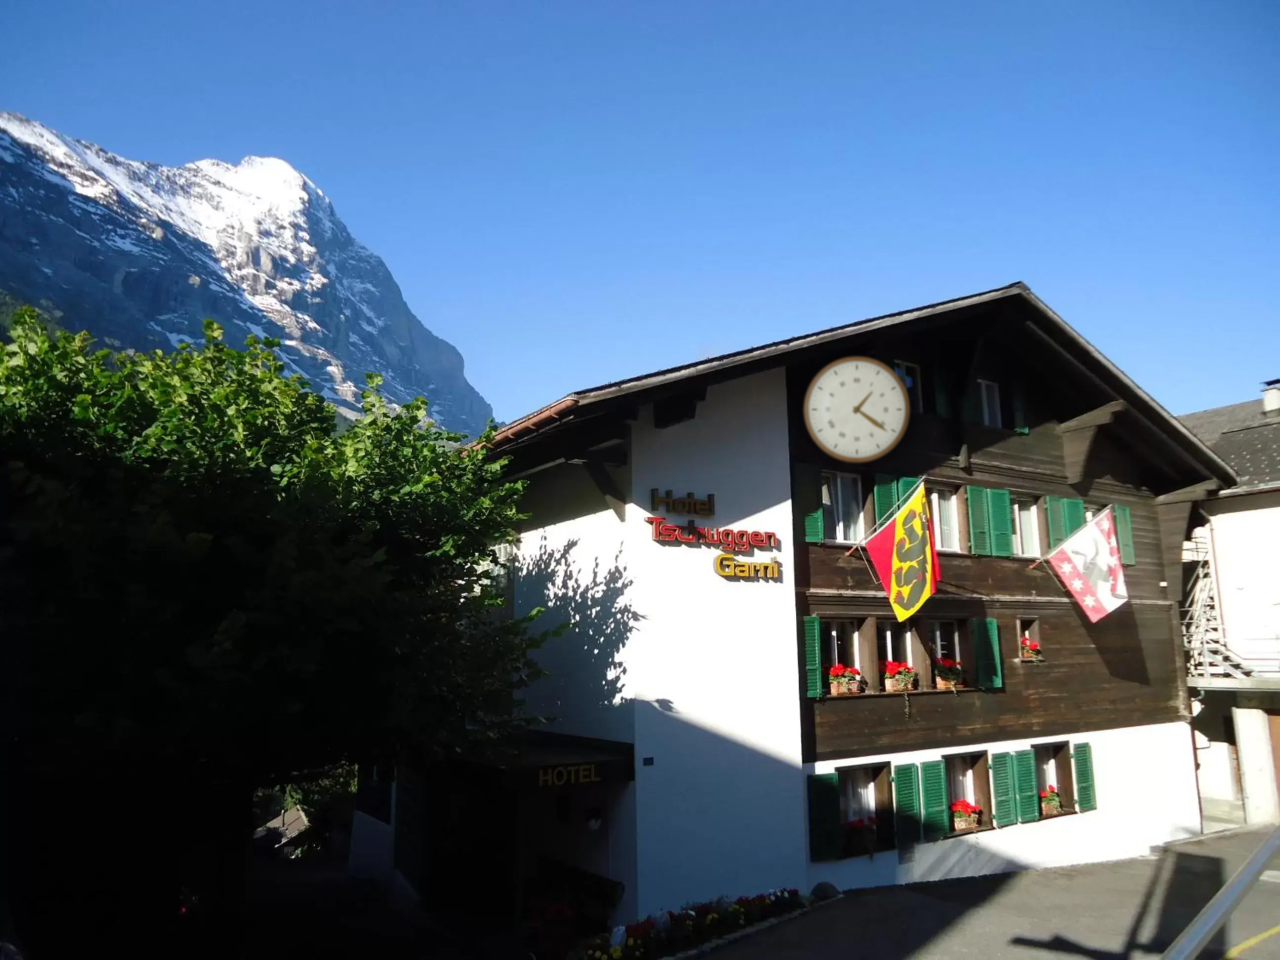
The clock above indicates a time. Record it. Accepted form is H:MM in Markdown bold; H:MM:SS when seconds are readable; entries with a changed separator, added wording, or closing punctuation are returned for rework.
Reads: **1:21**
